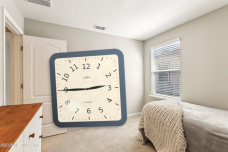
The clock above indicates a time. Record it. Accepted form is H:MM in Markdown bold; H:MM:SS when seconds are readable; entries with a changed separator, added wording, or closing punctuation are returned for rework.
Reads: **2:45**
